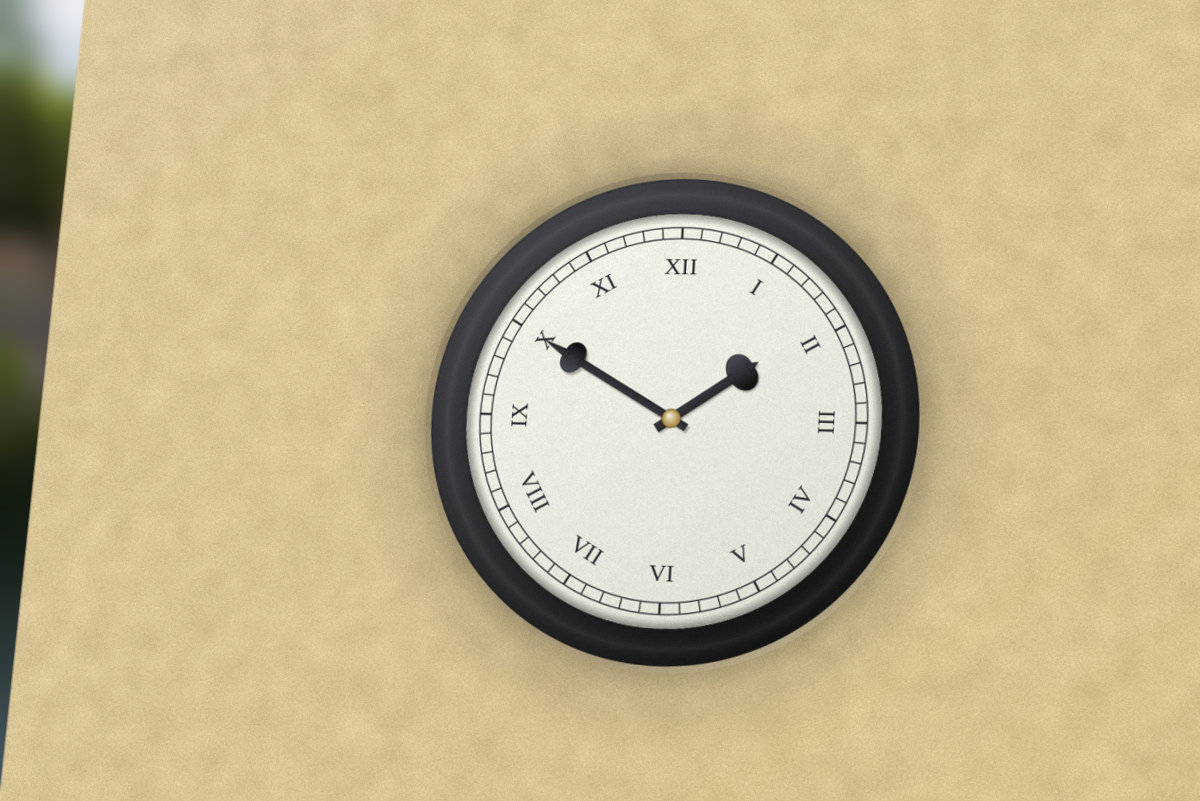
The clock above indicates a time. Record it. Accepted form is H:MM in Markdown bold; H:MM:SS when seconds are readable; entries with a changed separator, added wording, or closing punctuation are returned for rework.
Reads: **1:50**
